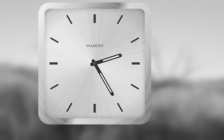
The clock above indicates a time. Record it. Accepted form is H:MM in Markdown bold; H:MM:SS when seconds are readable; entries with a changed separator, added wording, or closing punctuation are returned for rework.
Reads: **2:25**
